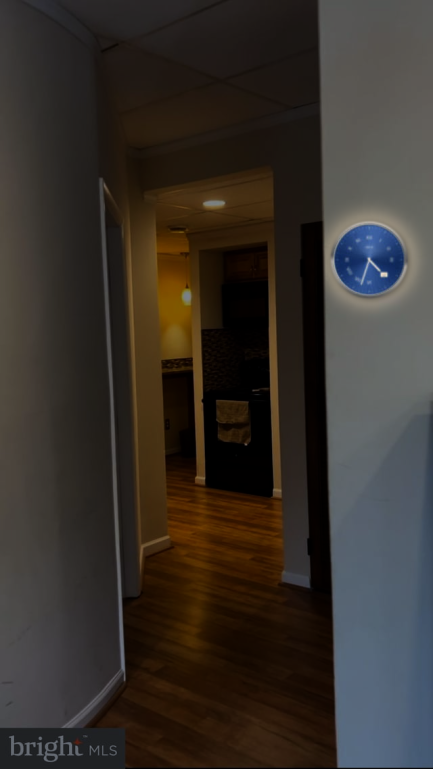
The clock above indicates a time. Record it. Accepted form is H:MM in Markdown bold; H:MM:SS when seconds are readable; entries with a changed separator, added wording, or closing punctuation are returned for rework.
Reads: **4:33**
